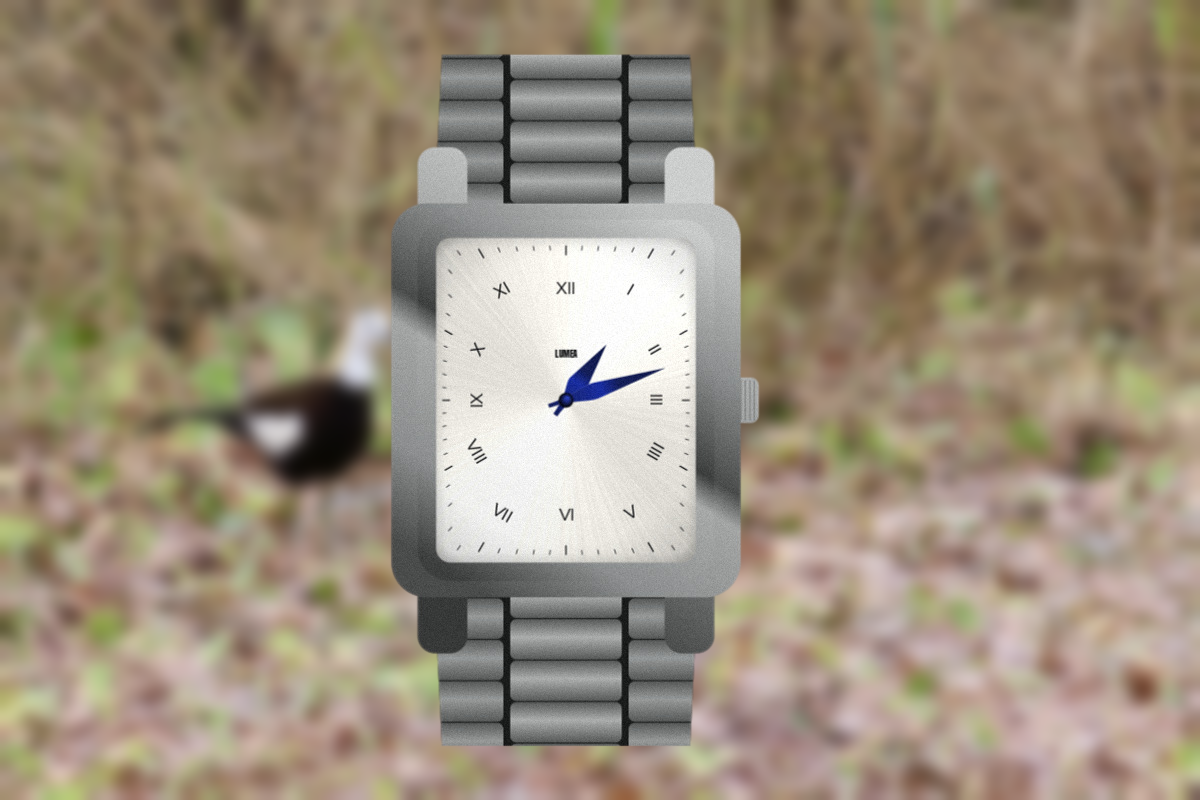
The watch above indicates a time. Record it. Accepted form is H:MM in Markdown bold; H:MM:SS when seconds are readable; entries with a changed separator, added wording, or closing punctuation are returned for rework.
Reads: **1:12**
